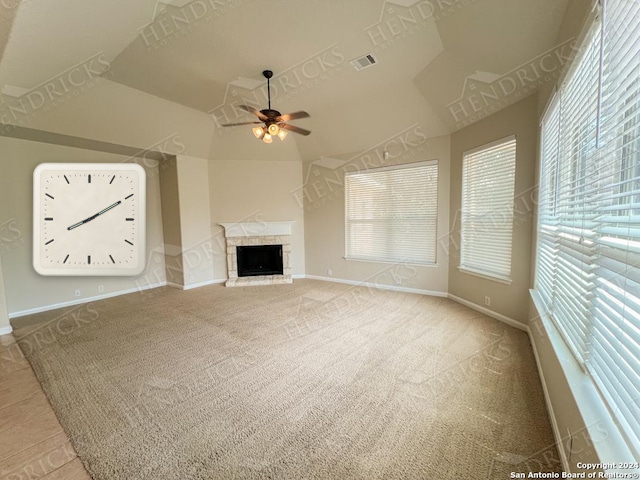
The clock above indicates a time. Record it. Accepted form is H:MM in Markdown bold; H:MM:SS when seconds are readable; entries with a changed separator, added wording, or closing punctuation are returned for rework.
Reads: **8:10**
